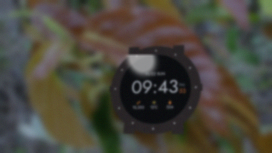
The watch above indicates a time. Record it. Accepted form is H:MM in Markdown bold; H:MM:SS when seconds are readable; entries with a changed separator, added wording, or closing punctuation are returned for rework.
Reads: **9:43**
